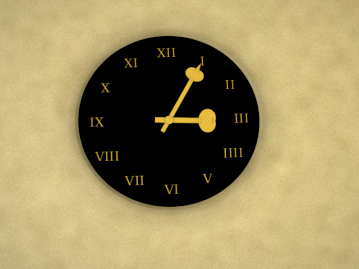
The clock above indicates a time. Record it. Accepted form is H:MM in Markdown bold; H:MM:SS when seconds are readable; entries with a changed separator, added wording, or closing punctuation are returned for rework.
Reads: **3:05**
